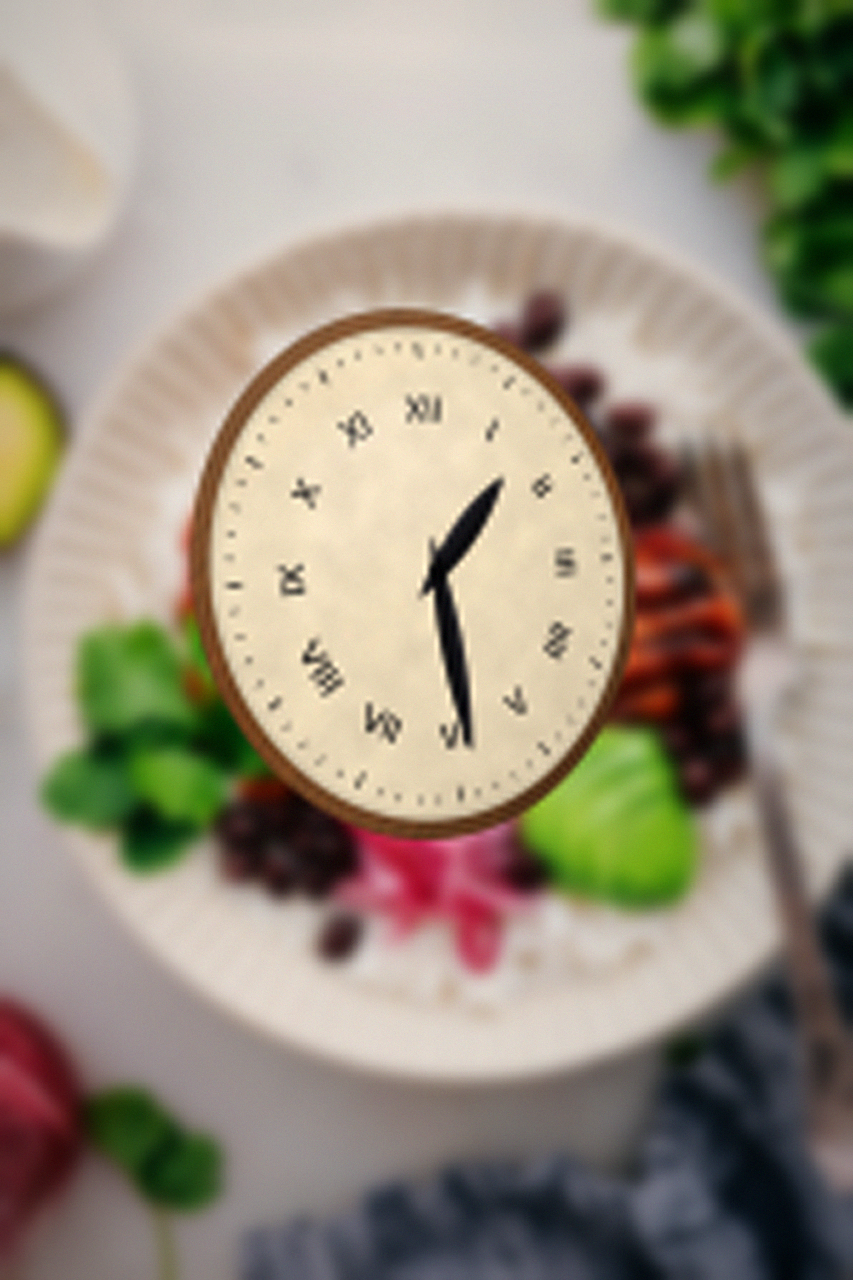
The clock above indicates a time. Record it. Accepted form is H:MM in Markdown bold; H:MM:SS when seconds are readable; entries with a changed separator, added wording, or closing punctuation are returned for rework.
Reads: **1:29**
